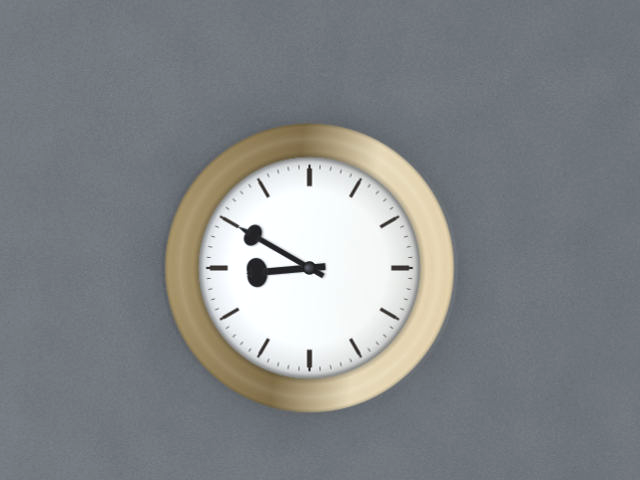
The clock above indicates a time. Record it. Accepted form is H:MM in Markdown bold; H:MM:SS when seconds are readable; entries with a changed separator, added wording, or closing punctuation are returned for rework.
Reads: **8:50**
